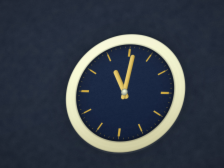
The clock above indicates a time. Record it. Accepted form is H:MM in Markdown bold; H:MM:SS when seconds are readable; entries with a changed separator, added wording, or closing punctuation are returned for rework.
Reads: **11:01**
